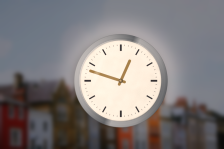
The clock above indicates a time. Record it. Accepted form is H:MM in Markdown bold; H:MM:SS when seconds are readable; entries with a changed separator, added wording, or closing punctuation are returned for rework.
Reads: **12:48**
